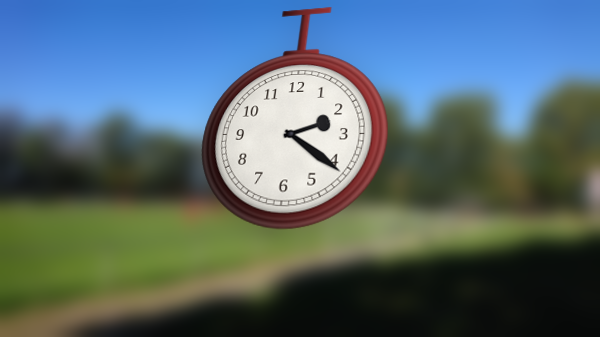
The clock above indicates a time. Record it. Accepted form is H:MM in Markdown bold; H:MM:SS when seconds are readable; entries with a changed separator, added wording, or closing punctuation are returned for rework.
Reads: **2:21**
